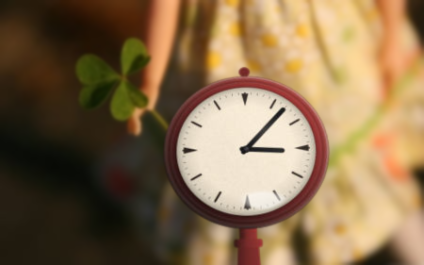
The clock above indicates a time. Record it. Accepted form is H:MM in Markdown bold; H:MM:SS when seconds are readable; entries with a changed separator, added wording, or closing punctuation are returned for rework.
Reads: **3:07**
